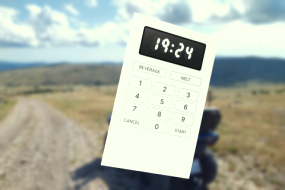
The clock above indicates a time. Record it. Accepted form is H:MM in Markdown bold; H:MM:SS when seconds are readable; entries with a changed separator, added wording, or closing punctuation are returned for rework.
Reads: **19:24**
